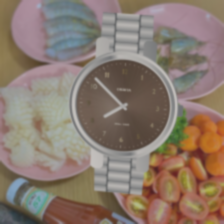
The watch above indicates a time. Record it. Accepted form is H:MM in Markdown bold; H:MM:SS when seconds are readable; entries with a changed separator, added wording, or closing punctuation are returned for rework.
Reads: **7:52**
